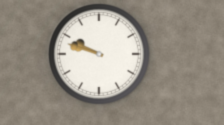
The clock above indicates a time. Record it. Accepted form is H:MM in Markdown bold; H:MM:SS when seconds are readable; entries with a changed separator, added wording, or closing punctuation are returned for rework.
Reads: **9:48**
